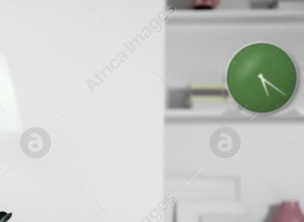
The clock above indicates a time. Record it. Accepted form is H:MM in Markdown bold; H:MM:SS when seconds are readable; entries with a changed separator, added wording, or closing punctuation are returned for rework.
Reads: **5:21**
